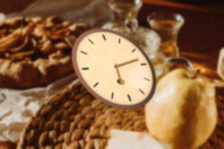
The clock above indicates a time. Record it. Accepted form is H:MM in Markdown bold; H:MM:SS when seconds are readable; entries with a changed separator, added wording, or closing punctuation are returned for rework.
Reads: **6:13**
